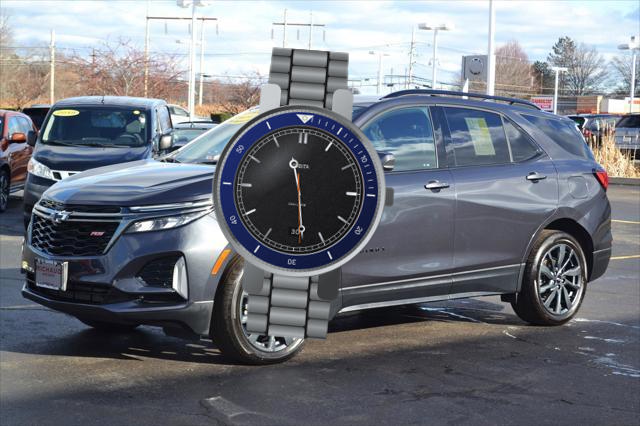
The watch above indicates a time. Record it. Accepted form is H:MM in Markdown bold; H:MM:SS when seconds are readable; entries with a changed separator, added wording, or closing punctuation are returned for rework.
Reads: **11:28:29**
